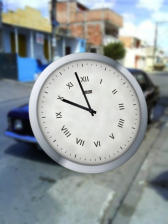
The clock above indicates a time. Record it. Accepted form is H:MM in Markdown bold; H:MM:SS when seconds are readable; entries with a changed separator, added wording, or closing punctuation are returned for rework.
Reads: **9:58**
